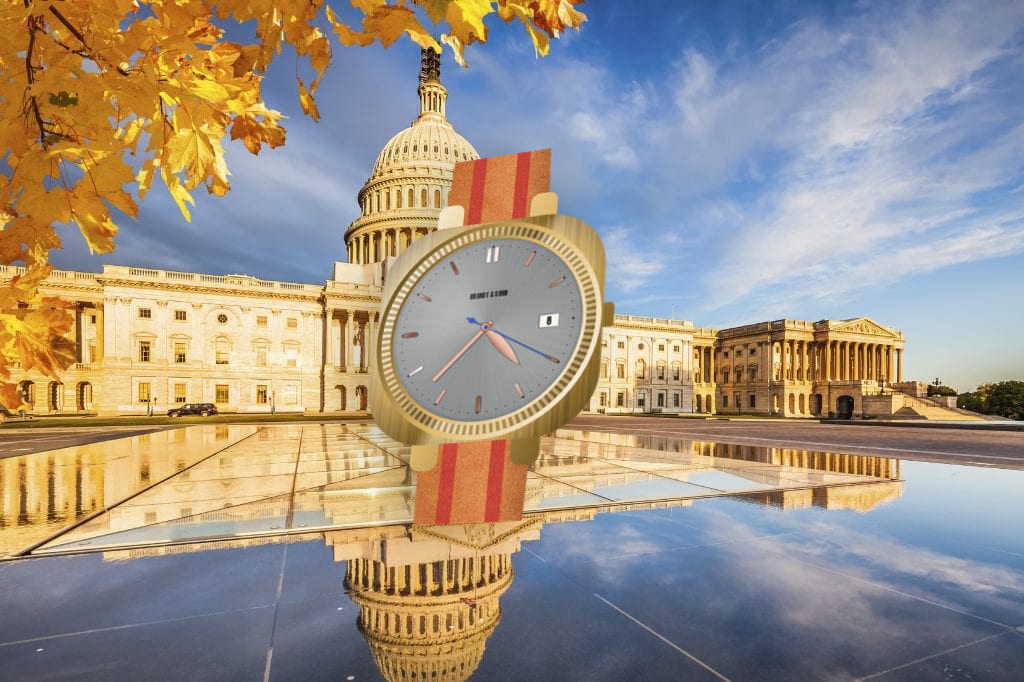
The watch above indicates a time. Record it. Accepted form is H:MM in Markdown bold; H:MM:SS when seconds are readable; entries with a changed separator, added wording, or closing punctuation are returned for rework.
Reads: **4:37:20**
